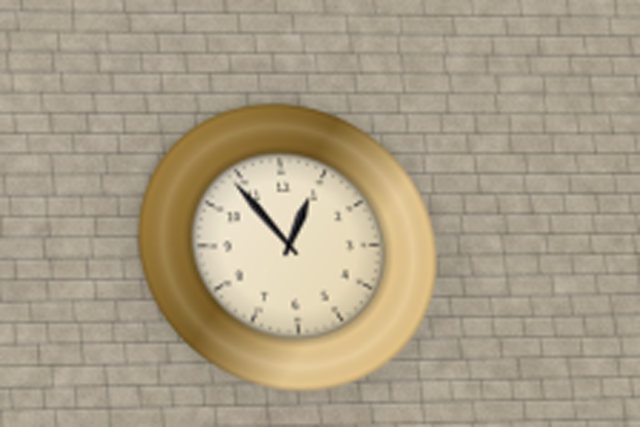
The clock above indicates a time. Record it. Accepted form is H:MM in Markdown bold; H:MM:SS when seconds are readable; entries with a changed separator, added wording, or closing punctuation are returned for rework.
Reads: **12:54**
